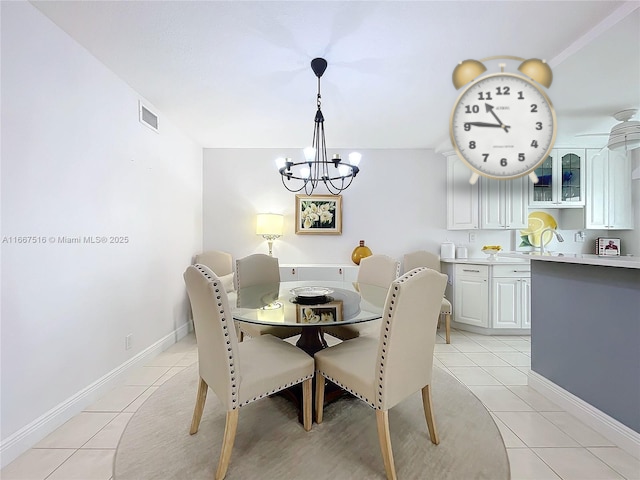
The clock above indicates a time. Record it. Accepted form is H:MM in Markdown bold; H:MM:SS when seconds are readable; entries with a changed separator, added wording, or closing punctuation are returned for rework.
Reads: **10:46**
